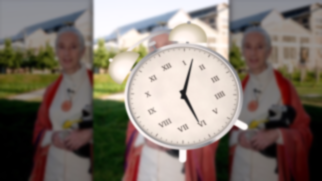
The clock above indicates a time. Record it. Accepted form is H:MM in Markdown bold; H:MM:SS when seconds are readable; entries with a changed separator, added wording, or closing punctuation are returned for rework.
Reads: **6:07**
